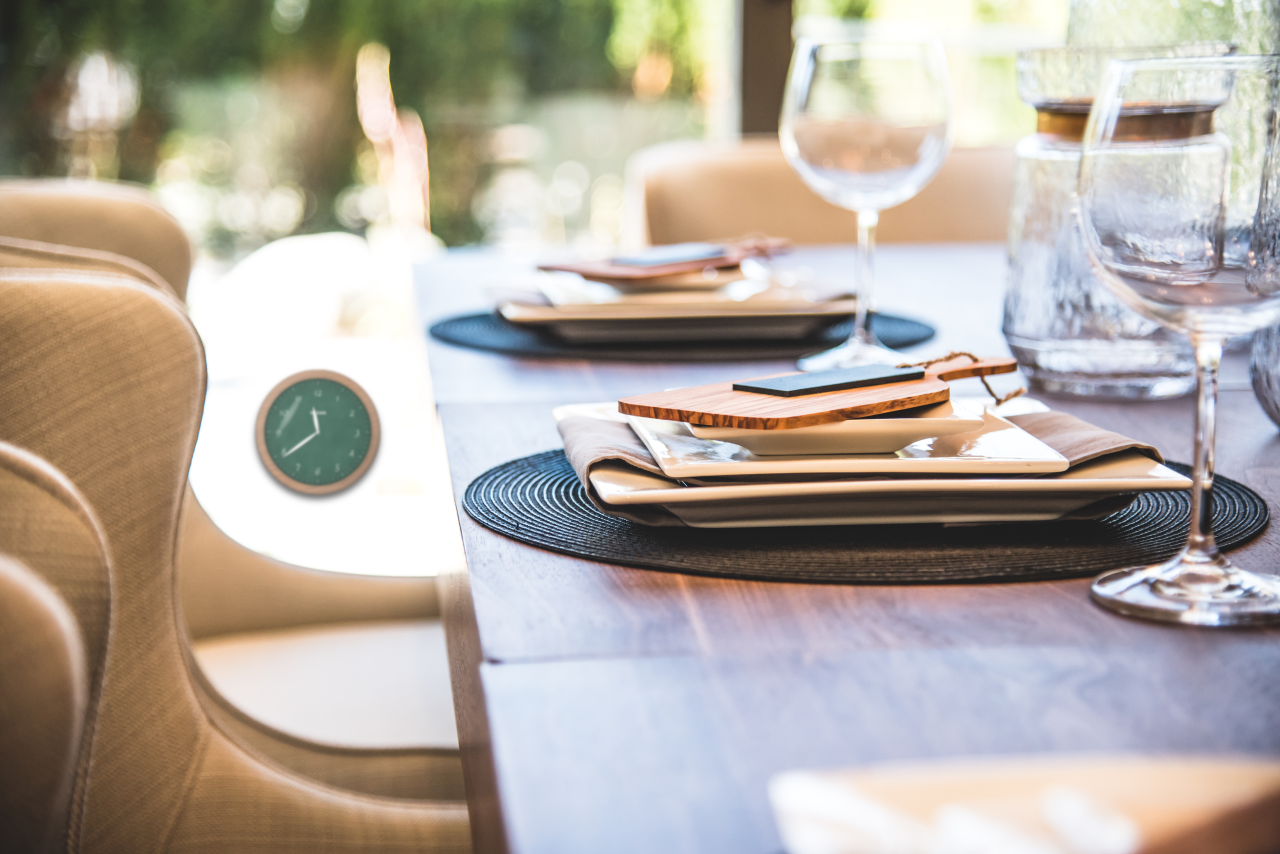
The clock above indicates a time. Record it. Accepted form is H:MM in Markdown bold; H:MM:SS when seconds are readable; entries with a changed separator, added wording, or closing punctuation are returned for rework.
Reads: **11:39**
